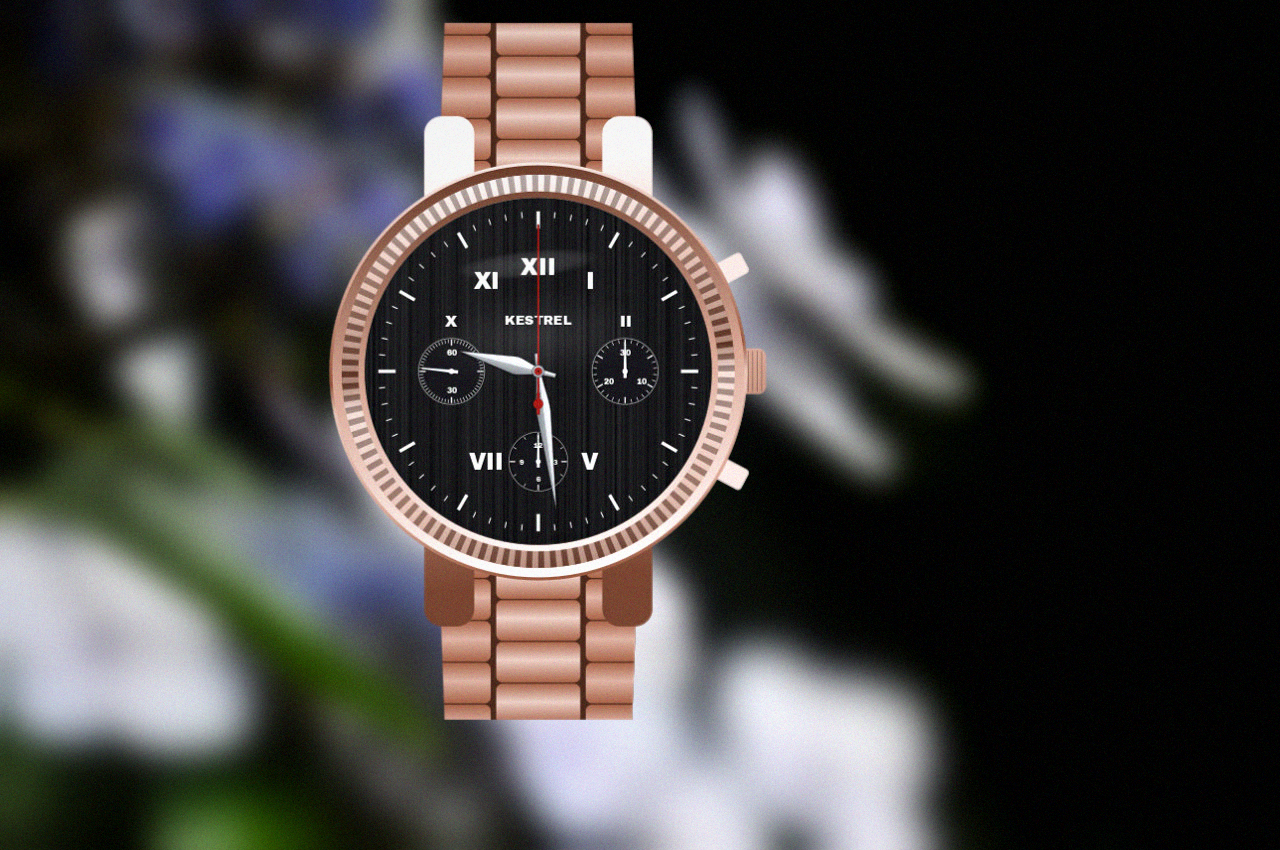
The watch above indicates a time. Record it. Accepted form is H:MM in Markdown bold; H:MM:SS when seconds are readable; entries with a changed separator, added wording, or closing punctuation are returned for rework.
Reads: **9:28:46**
